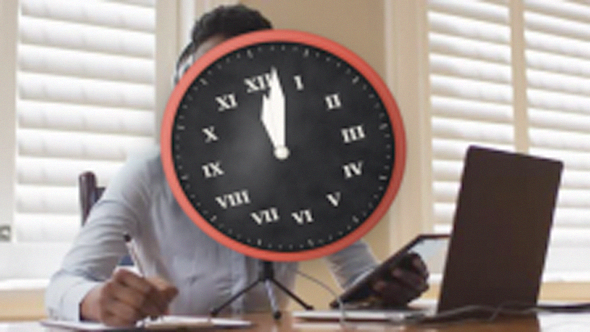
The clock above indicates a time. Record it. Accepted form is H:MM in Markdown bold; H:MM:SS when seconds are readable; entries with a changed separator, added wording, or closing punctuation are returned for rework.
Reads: **12:02**
